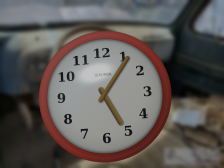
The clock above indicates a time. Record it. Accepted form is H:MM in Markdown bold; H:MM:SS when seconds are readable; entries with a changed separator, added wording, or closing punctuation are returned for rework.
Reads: **5:06**
